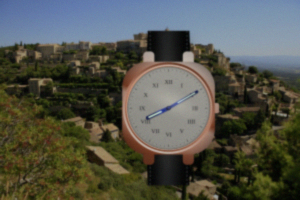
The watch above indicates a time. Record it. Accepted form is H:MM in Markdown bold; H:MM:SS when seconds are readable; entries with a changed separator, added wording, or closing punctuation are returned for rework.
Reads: **8:10**
